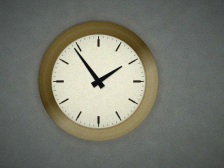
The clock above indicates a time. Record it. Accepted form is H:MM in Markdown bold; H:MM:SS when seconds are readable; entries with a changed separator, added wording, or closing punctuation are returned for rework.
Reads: **1:54**
